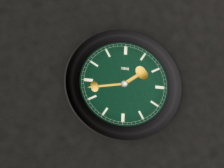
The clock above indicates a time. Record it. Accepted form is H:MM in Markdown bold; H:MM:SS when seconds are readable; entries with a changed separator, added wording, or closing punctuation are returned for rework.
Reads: **1:43**
